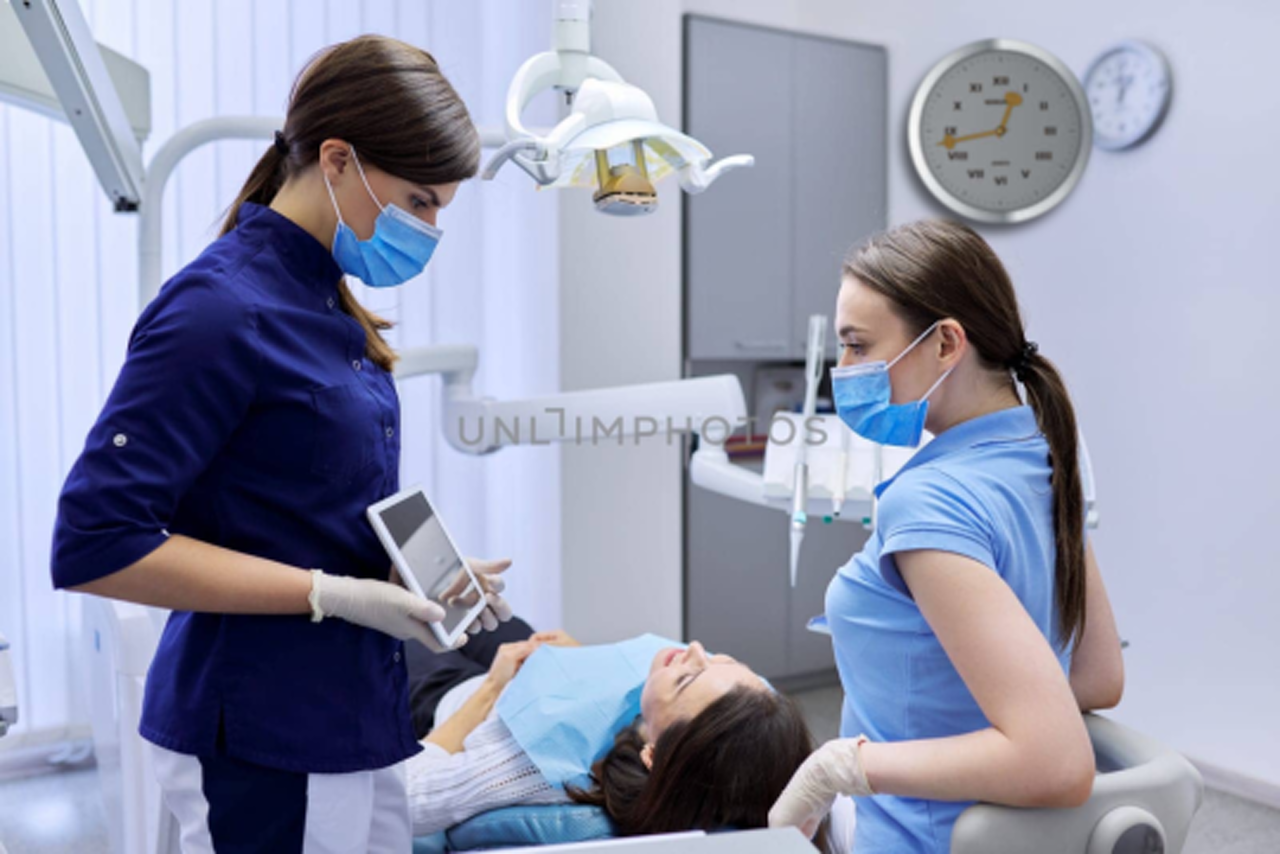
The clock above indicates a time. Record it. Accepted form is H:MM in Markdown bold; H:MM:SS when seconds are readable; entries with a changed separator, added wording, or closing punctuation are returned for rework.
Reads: **12:43**
